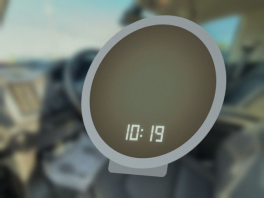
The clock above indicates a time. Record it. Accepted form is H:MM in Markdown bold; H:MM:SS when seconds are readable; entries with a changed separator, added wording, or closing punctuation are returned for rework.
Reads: **10:19**
